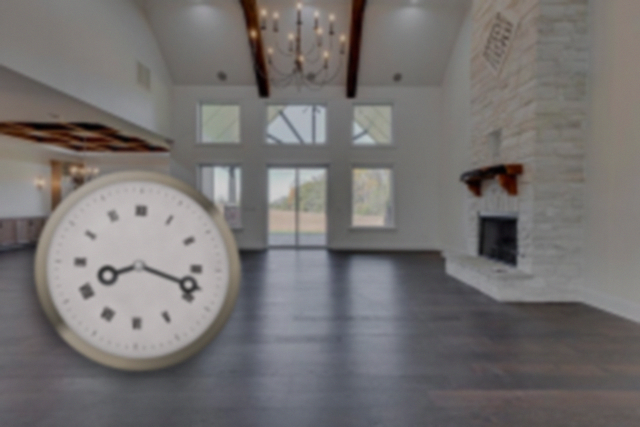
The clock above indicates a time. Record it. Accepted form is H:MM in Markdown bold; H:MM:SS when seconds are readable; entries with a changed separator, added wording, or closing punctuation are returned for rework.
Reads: **8:18**
